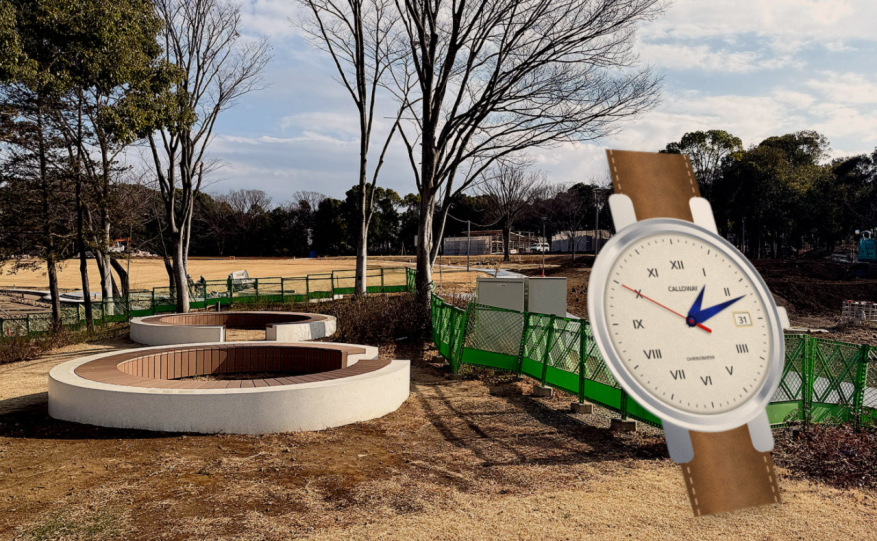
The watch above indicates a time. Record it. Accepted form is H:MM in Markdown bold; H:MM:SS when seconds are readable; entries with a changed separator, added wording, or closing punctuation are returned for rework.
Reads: **1:11:50**
